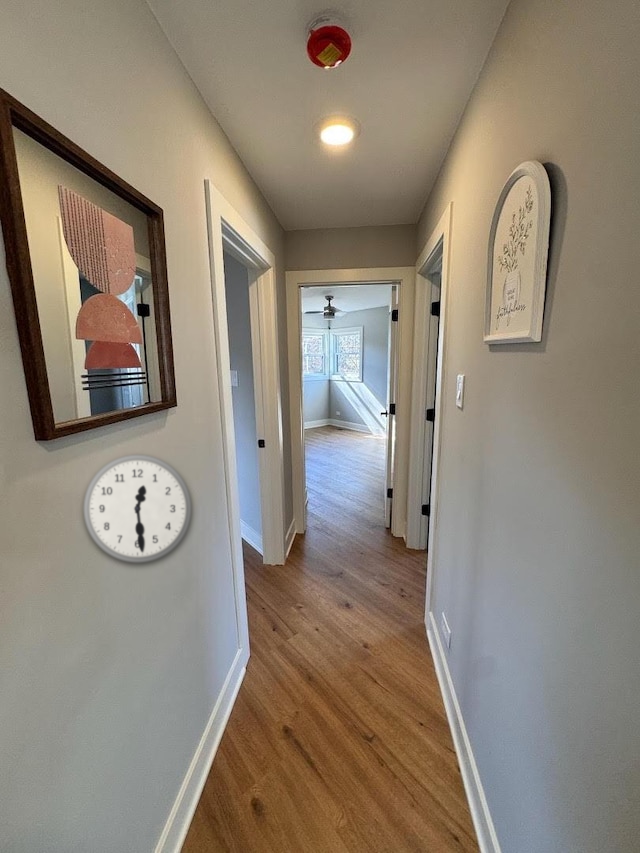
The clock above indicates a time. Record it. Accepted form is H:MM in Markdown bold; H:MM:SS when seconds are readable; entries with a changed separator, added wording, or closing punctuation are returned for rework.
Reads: **12:29**
